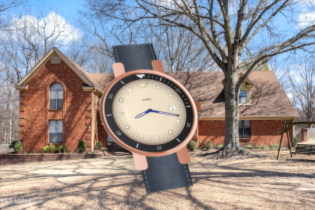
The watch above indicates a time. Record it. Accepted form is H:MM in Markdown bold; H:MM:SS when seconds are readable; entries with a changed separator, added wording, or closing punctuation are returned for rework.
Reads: **8:18**
